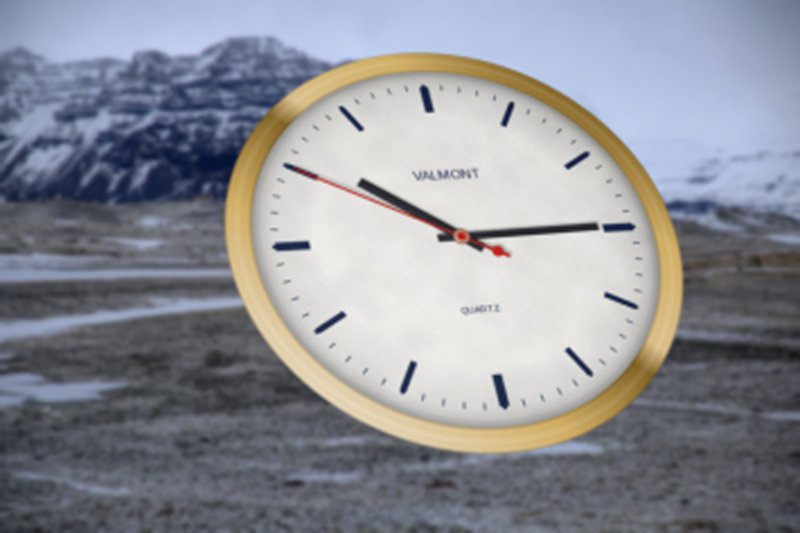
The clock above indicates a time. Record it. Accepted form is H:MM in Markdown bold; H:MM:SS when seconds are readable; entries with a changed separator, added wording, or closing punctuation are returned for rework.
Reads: **10:14:50**
